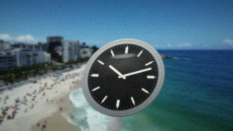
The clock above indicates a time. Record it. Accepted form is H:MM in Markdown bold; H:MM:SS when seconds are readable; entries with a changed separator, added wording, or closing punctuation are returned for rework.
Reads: **10:12**
